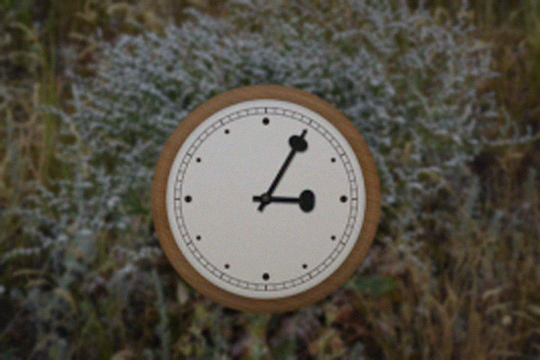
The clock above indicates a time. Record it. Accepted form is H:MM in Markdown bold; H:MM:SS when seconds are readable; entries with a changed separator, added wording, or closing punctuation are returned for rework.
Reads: **3:05**
